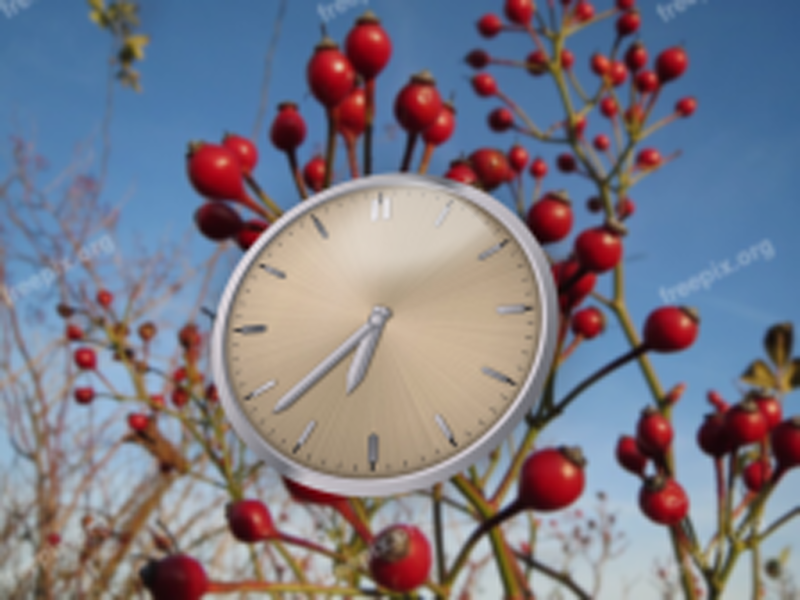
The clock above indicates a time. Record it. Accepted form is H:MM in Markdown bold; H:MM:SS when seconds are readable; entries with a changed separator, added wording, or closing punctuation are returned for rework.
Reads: **6:38**
